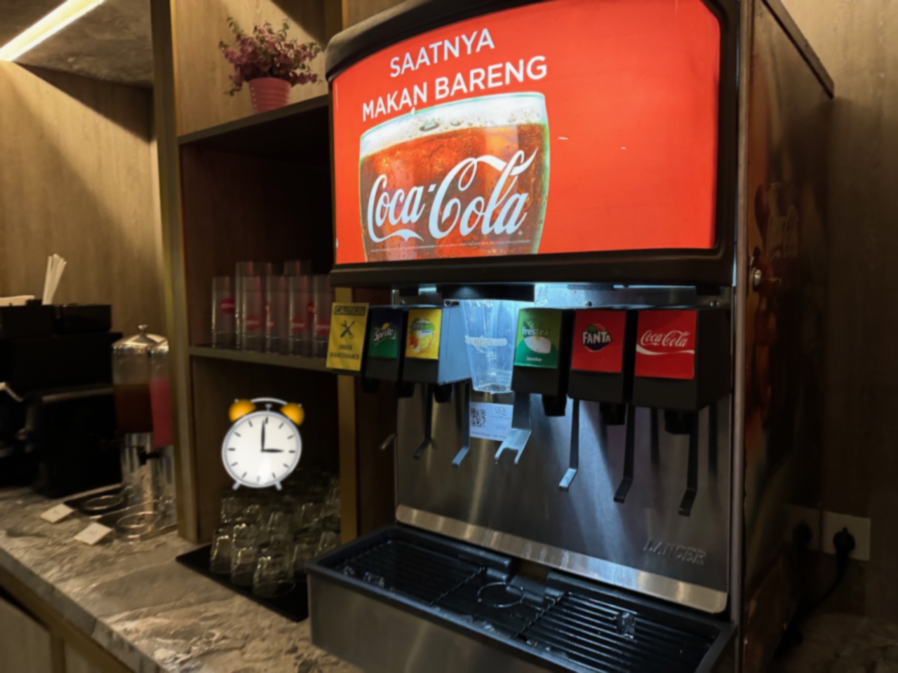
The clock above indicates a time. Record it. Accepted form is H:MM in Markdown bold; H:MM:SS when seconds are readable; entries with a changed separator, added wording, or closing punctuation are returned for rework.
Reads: **2:59**
